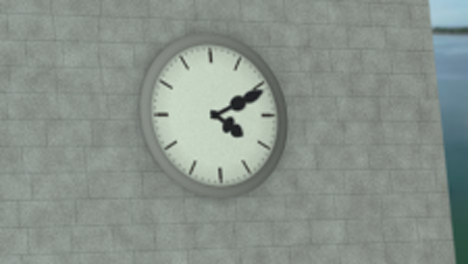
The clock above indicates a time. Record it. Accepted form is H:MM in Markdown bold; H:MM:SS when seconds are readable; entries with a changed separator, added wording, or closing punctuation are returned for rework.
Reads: **4:11**
